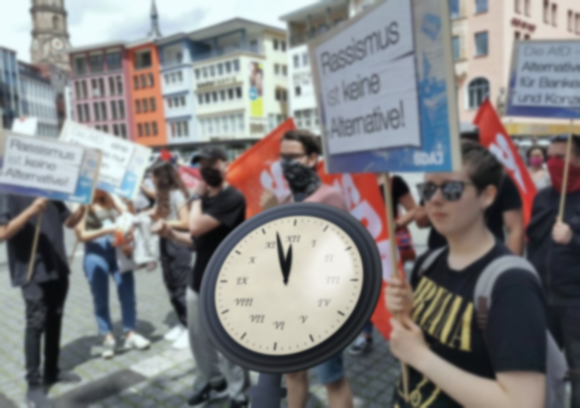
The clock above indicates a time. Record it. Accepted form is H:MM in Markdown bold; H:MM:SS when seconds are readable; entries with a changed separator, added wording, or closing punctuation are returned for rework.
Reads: **11:57**
